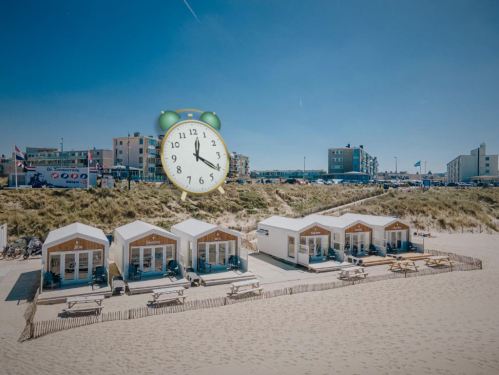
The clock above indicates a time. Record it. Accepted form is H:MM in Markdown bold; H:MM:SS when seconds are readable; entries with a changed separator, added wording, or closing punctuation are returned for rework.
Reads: **12:21**
